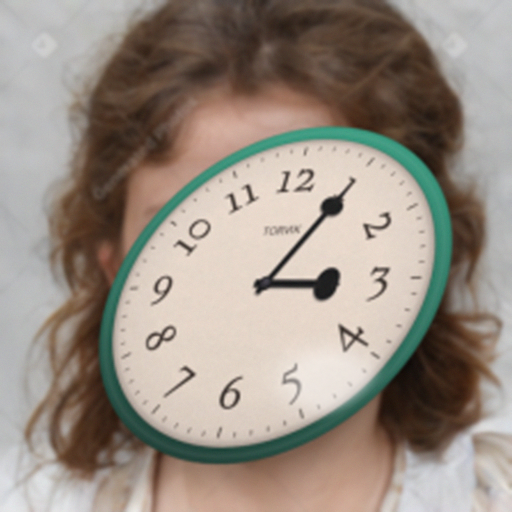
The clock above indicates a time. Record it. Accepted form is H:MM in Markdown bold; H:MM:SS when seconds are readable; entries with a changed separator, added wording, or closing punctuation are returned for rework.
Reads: **3:05**
